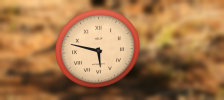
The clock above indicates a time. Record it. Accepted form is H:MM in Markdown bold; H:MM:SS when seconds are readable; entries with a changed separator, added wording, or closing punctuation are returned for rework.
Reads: **5:48**
